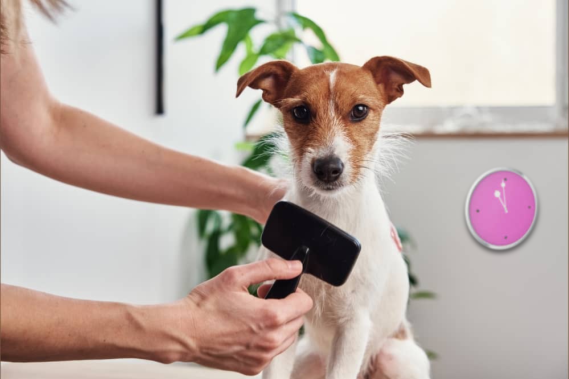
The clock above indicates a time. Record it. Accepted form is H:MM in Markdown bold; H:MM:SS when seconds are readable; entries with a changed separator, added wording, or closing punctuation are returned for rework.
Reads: **10:59**
